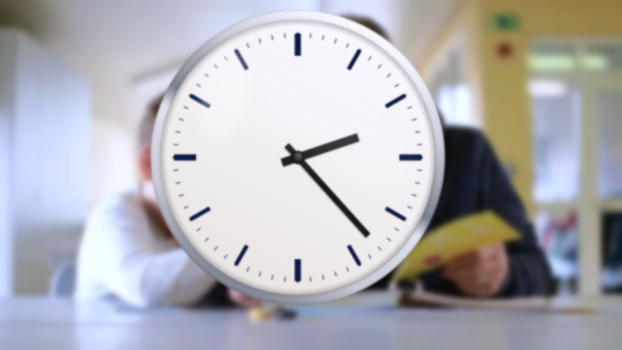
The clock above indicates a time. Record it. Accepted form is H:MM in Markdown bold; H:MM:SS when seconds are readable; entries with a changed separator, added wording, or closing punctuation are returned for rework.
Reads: **2:23**
